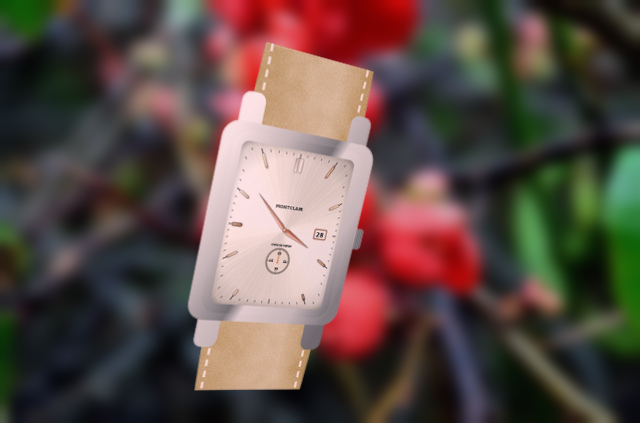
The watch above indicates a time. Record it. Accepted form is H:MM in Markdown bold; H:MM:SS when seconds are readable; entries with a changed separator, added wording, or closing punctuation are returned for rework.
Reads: **3:52**
